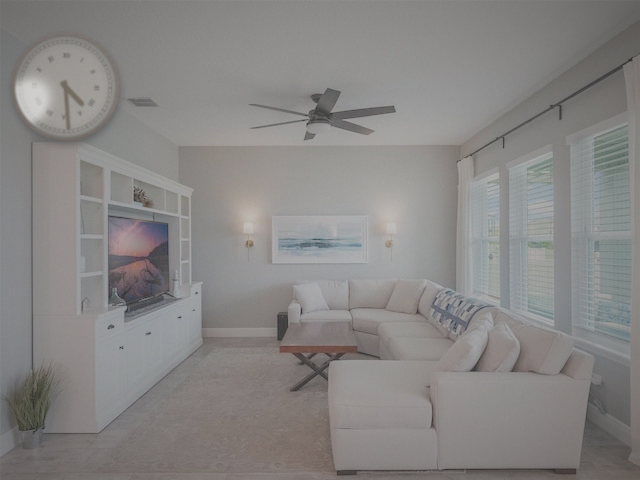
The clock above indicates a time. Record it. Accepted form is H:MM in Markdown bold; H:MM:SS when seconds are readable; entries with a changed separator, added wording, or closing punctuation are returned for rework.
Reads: **4:29**
